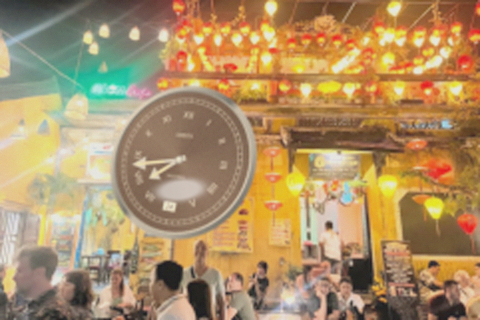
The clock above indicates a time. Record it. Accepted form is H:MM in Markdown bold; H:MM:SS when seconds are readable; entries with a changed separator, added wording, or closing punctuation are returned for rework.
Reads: **7:43**
